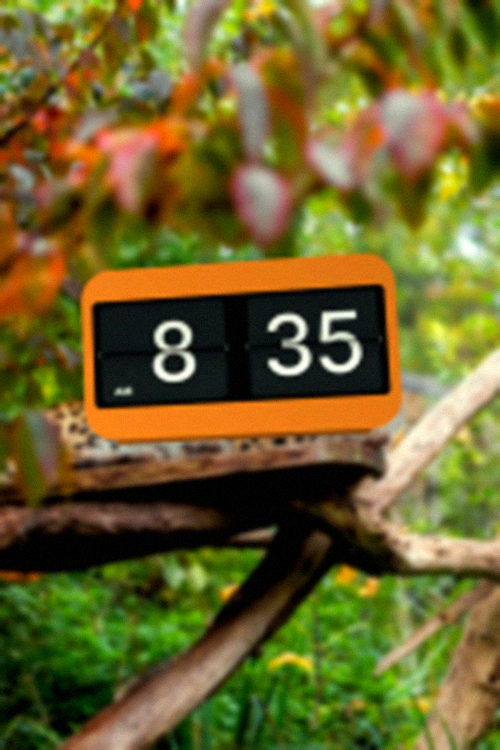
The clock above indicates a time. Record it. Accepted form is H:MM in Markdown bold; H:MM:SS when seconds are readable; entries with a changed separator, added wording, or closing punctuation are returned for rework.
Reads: **8:35**
